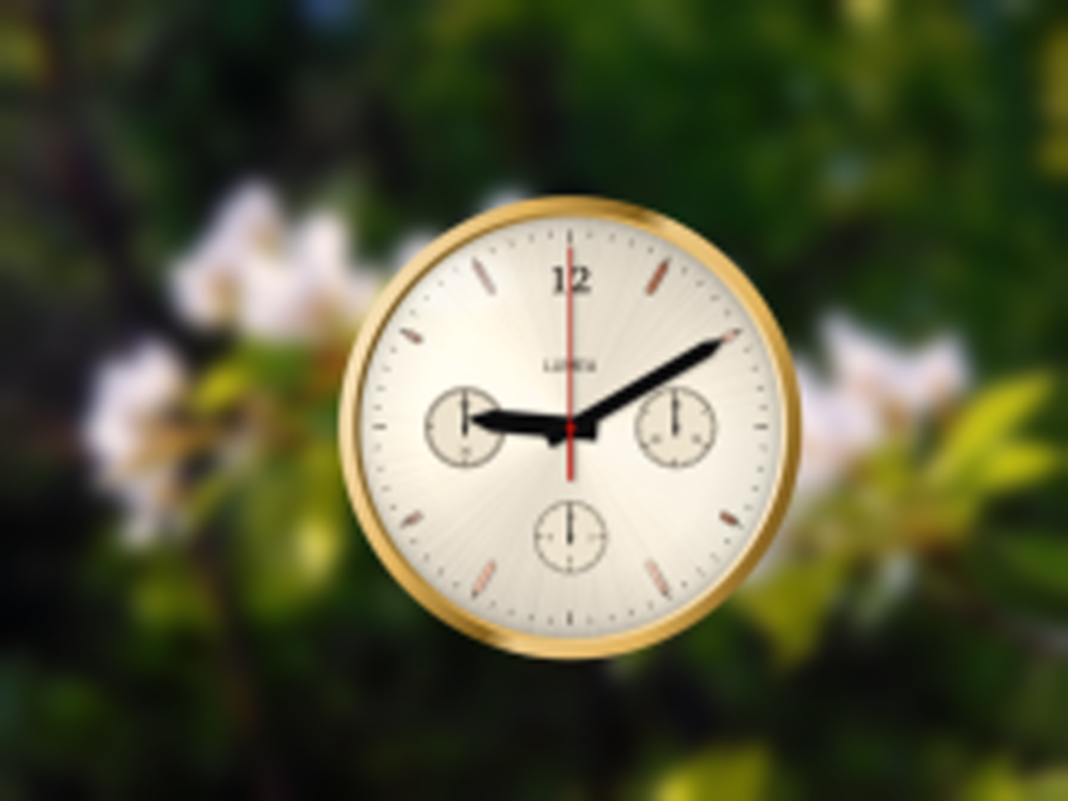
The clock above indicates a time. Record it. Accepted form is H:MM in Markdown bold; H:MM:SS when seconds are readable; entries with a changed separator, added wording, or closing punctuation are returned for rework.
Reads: **9:10**
